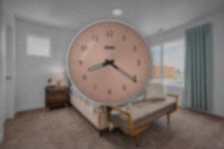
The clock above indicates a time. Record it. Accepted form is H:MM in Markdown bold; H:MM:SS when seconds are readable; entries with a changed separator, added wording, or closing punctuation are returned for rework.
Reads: **8:21**
